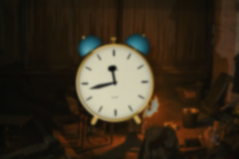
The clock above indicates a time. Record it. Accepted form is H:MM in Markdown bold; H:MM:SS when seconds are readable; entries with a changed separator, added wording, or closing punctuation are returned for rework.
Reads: **11:43**
